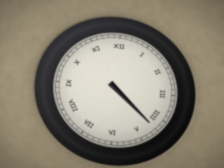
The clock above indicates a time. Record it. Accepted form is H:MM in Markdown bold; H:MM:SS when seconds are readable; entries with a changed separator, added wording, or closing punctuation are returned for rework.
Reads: **4:22**
